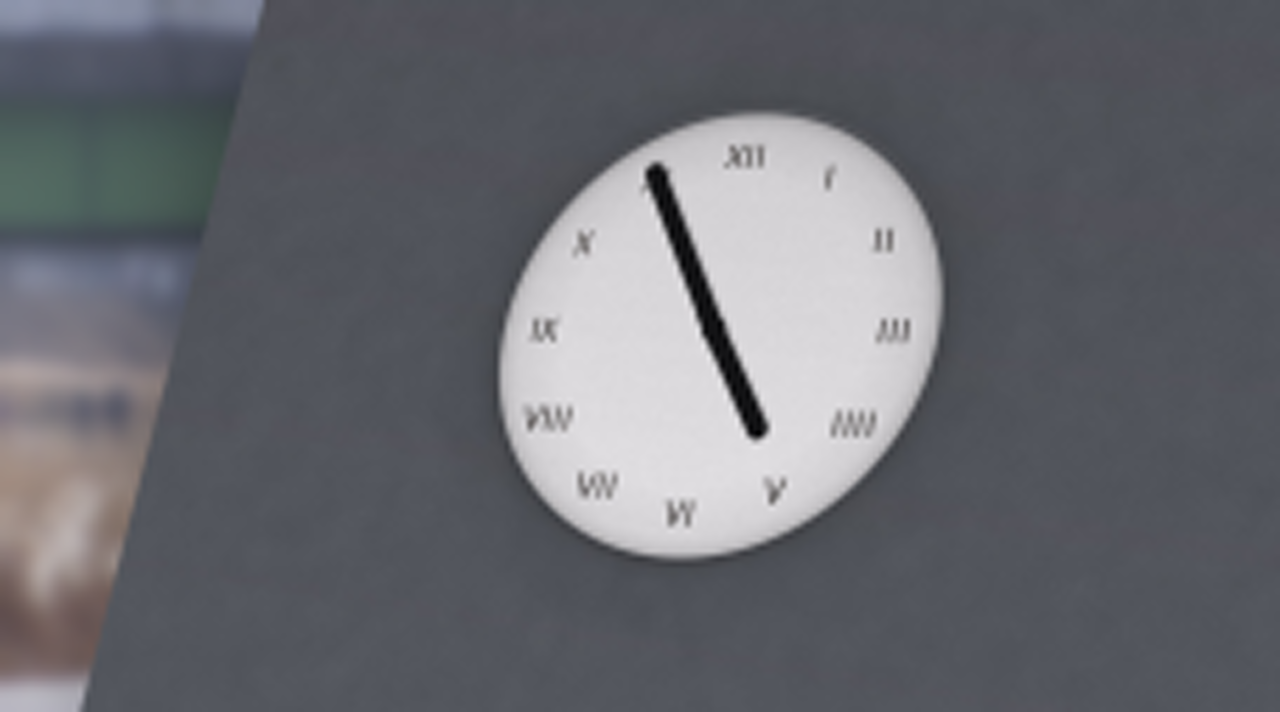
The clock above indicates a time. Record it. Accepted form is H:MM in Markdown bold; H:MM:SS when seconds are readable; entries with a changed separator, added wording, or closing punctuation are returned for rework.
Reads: **4:55**
